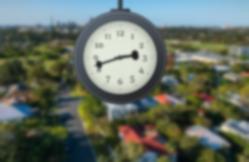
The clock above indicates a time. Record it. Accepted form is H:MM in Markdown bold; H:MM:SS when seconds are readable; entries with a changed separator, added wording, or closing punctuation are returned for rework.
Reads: **2:42**
